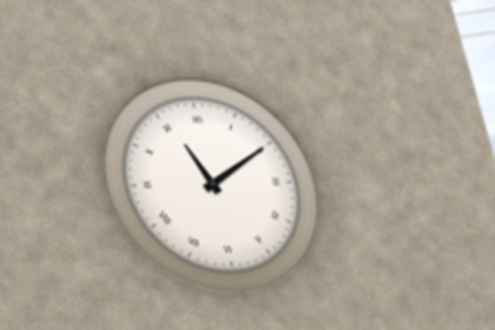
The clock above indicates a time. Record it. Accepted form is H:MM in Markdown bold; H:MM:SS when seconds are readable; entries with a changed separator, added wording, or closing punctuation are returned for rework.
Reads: **11:10**
